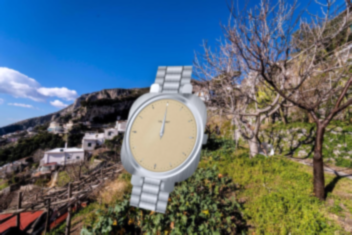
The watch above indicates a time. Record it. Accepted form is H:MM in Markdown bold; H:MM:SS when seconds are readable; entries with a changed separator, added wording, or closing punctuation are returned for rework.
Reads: **12:00**
